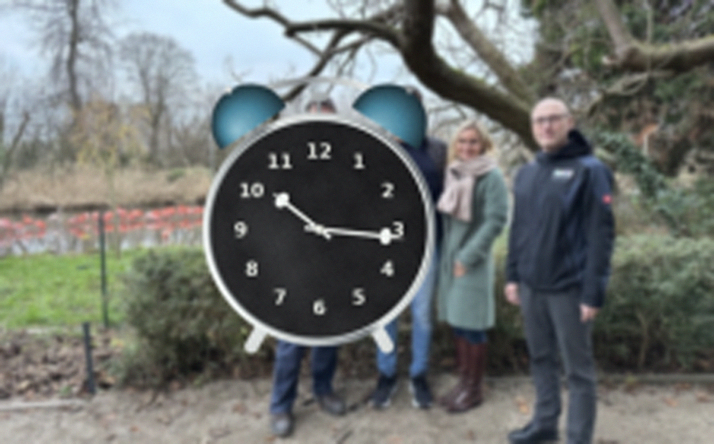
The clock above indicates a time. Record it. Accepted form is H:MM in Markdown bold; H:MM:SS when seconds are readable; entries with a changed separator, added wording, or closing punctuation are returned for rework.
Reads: **10:16**
